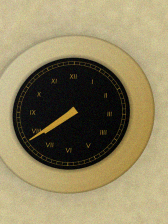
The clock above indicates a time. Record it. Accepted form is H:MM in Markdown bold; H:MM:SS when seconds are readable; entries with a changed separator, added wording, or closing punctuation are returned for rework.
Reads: **7:39**
